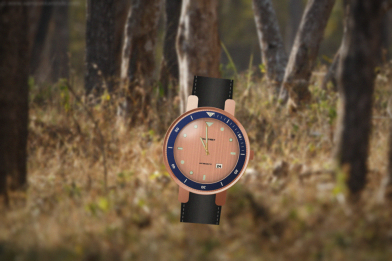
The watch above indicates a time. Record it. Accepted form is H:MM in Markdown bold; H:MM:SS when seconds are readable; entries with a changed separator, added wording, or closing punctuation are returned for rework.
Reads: **10:59**
